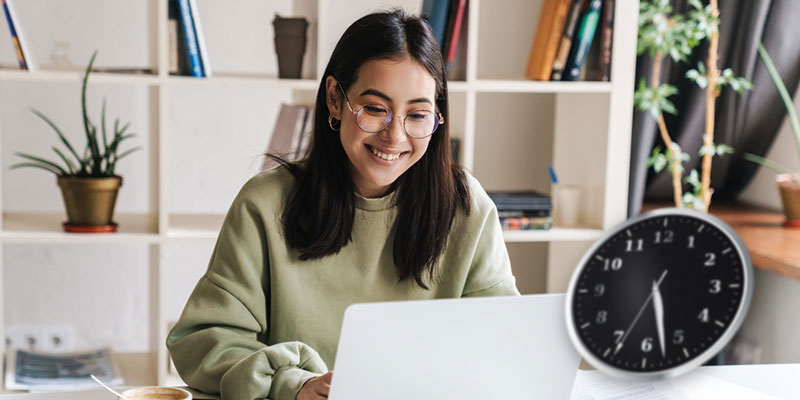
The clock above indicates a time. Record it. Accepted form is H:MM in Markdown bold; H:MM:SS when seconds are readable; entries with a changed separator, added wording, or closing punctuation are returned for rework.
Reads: **5:27:34**
